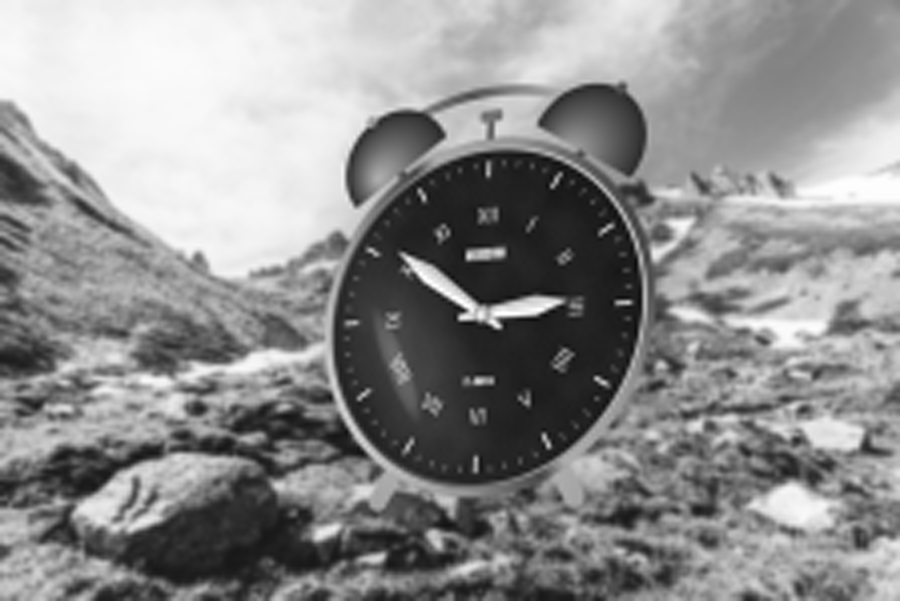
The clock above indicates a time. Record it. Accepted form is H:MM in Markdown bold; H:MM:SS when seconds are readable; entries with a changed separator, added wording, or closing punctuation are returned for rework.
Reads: **2:51**
